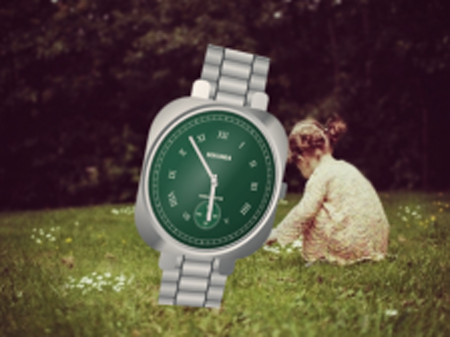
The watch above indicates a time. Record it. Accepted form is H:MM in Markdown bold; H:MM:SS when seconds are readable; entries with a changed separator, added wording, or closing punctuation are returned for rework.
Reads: **5:53**
